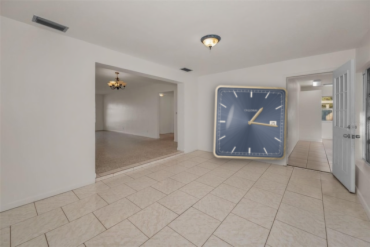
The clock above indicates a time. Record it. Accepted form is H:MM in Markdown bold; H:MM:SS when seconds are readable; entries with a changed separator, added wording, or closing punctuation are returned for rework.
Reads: **1:16**
